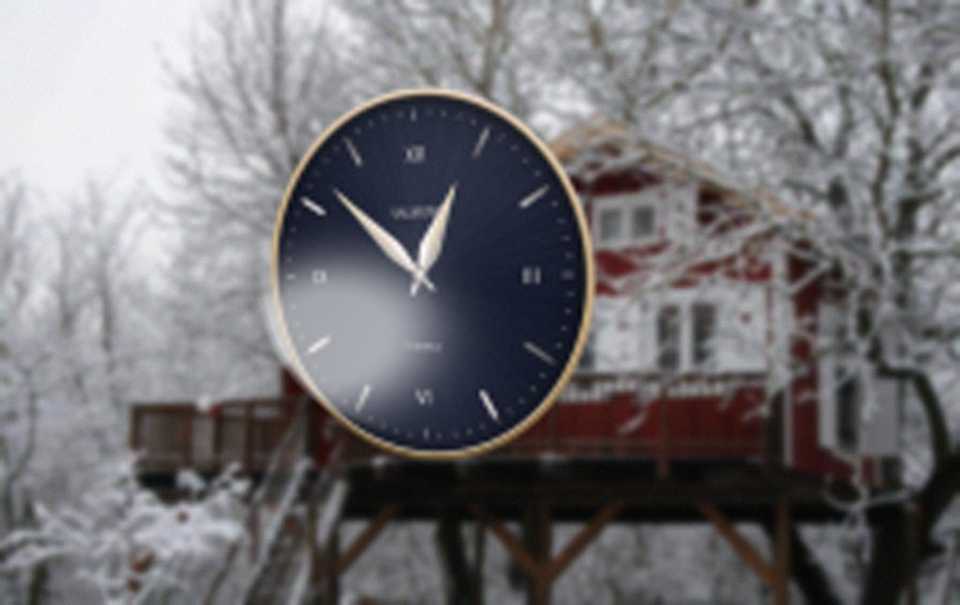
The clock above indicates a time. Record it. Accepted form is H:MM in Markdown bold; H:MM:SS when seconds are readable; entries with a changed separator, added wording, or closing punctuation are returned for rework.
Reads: **12:52**
